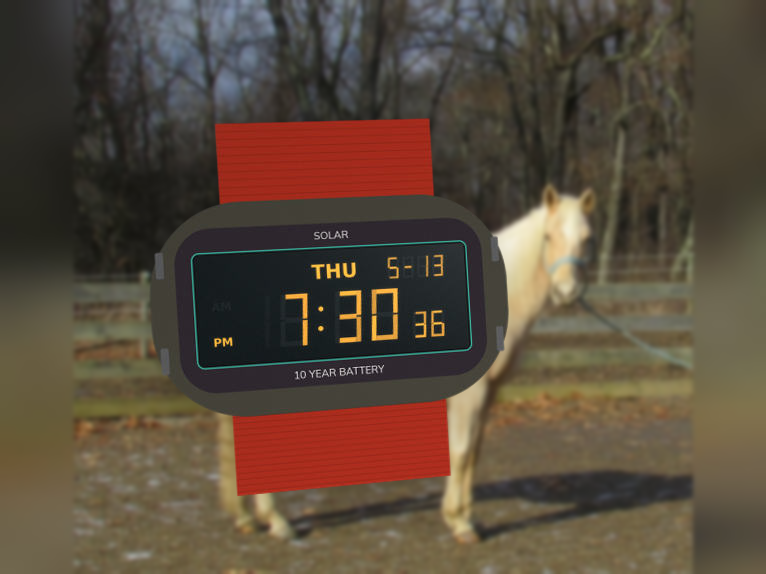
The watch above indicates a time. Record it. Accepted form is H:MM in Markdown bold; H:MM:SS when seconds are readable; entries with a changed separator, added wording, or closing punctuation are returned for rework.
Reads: **7:30:36**
